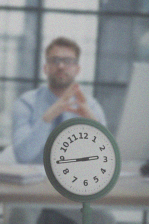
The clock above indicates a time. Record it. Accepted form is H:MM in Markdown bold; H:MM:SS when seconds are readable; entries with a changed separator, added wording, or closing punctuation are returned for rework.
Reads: **2:44**
